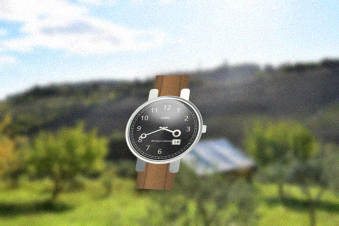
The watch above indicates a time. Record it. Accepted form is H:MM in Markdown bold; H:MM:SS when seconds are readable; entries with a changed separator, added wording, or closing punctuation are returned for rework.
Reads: **3:41**
